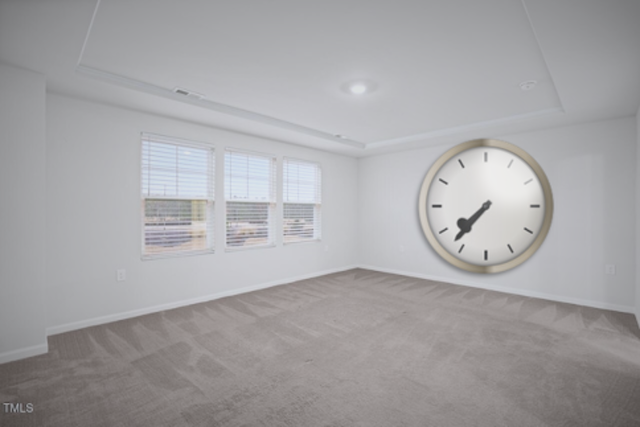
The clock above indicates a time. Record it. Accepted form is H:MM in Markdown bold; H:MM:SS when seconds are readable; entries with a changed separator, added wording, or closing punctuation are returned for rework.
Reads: **7:37**
